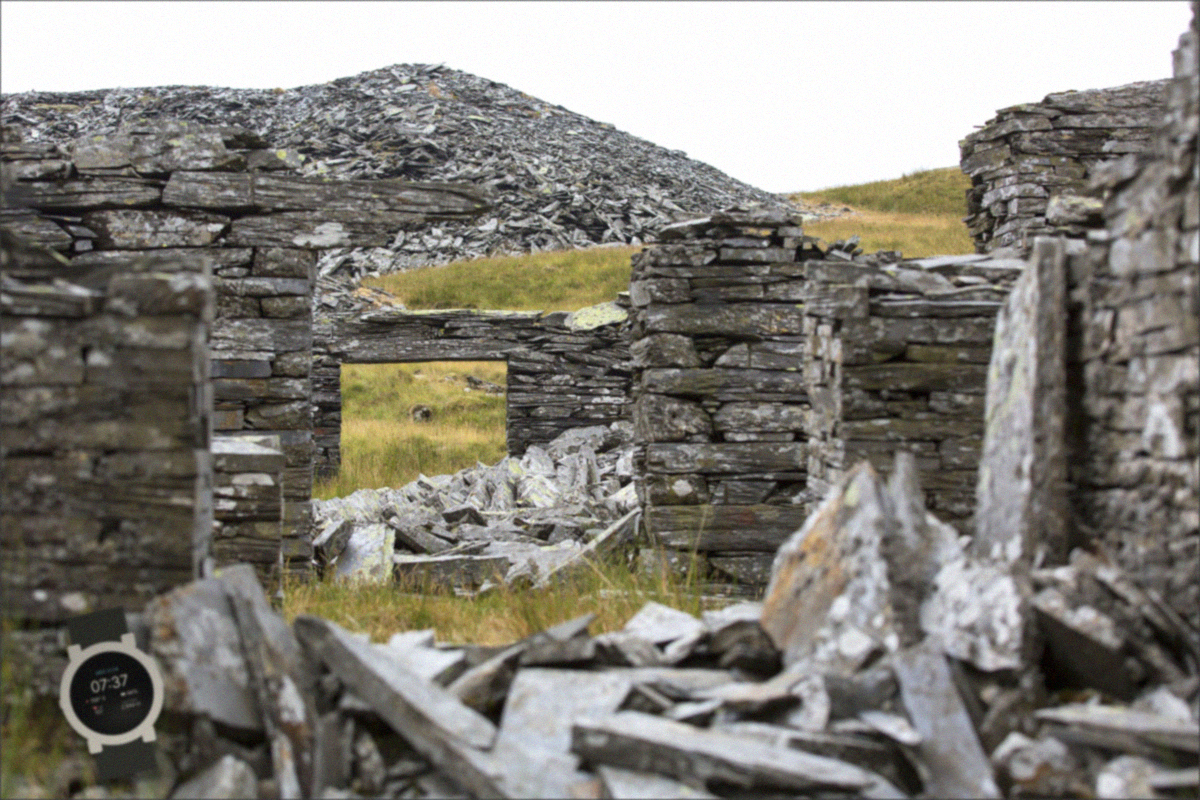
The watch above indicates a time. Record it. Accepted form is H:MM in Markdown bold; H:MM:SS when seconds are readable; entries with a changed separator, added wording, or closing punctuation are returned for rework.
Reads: **7:37**
